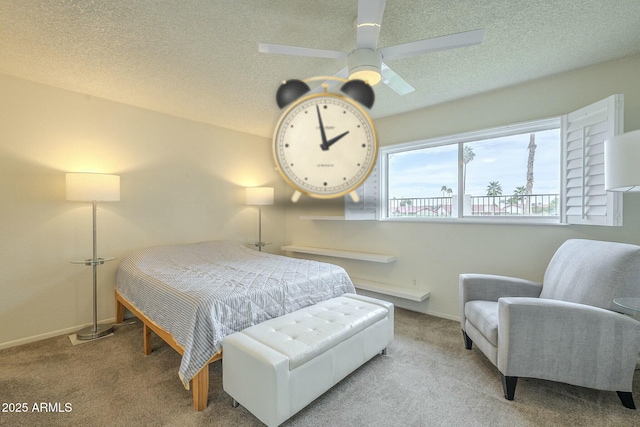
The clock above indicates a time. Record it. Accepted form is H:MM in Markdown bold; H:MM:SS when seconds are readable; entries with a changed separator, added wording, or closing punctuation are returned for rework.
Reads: **1:58**
